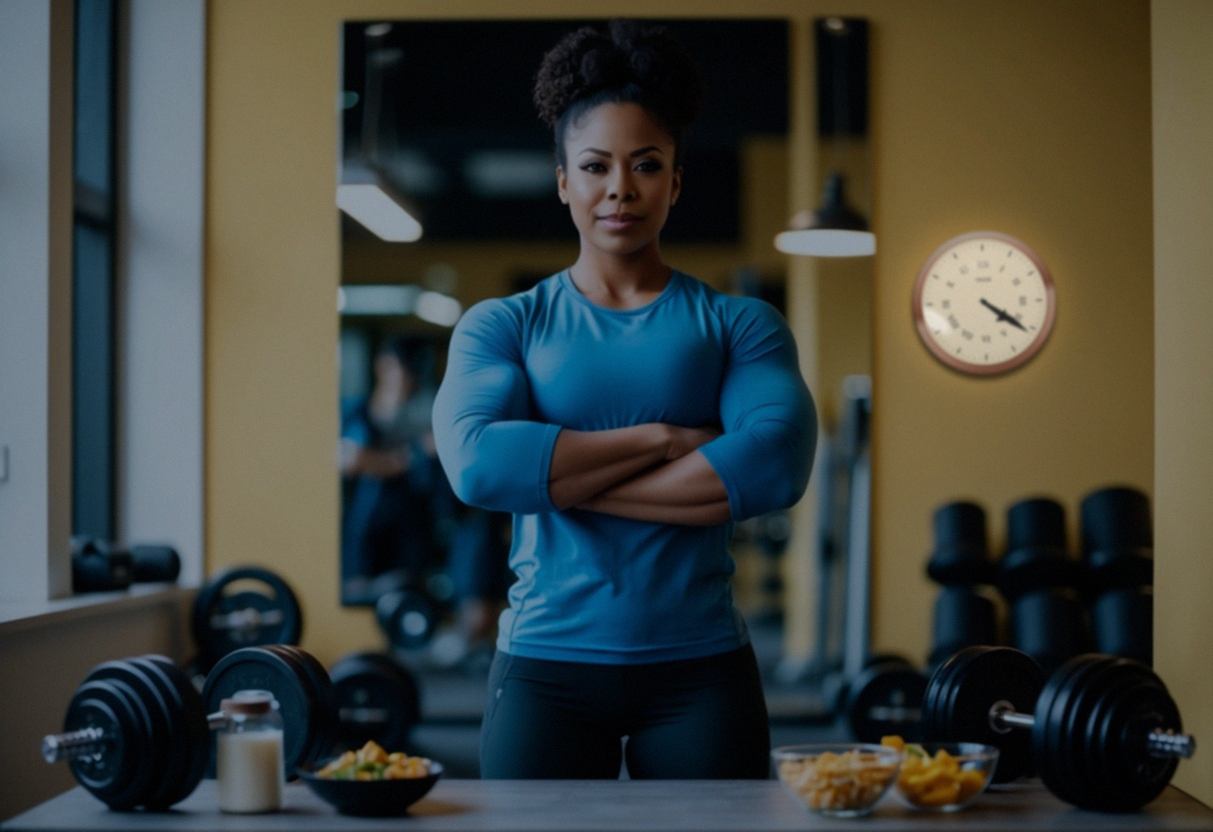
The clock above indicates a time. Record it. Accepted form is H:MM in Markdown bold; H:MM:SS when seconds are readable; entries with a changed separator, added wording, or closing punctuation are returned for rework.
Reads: **4:21**
